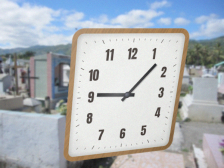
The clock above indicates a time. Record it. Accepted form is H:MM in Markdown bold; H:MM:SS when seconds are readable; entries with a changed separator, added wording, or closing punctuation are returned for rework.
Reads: **9:07**
